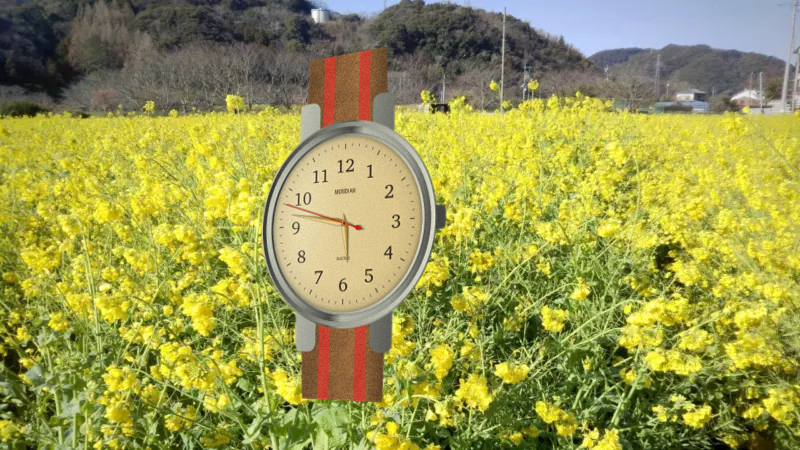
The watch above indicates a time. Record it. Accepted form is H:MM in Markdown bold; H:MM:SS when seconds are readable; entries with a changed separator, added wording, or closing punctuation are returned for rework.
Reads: **5:46:48**
